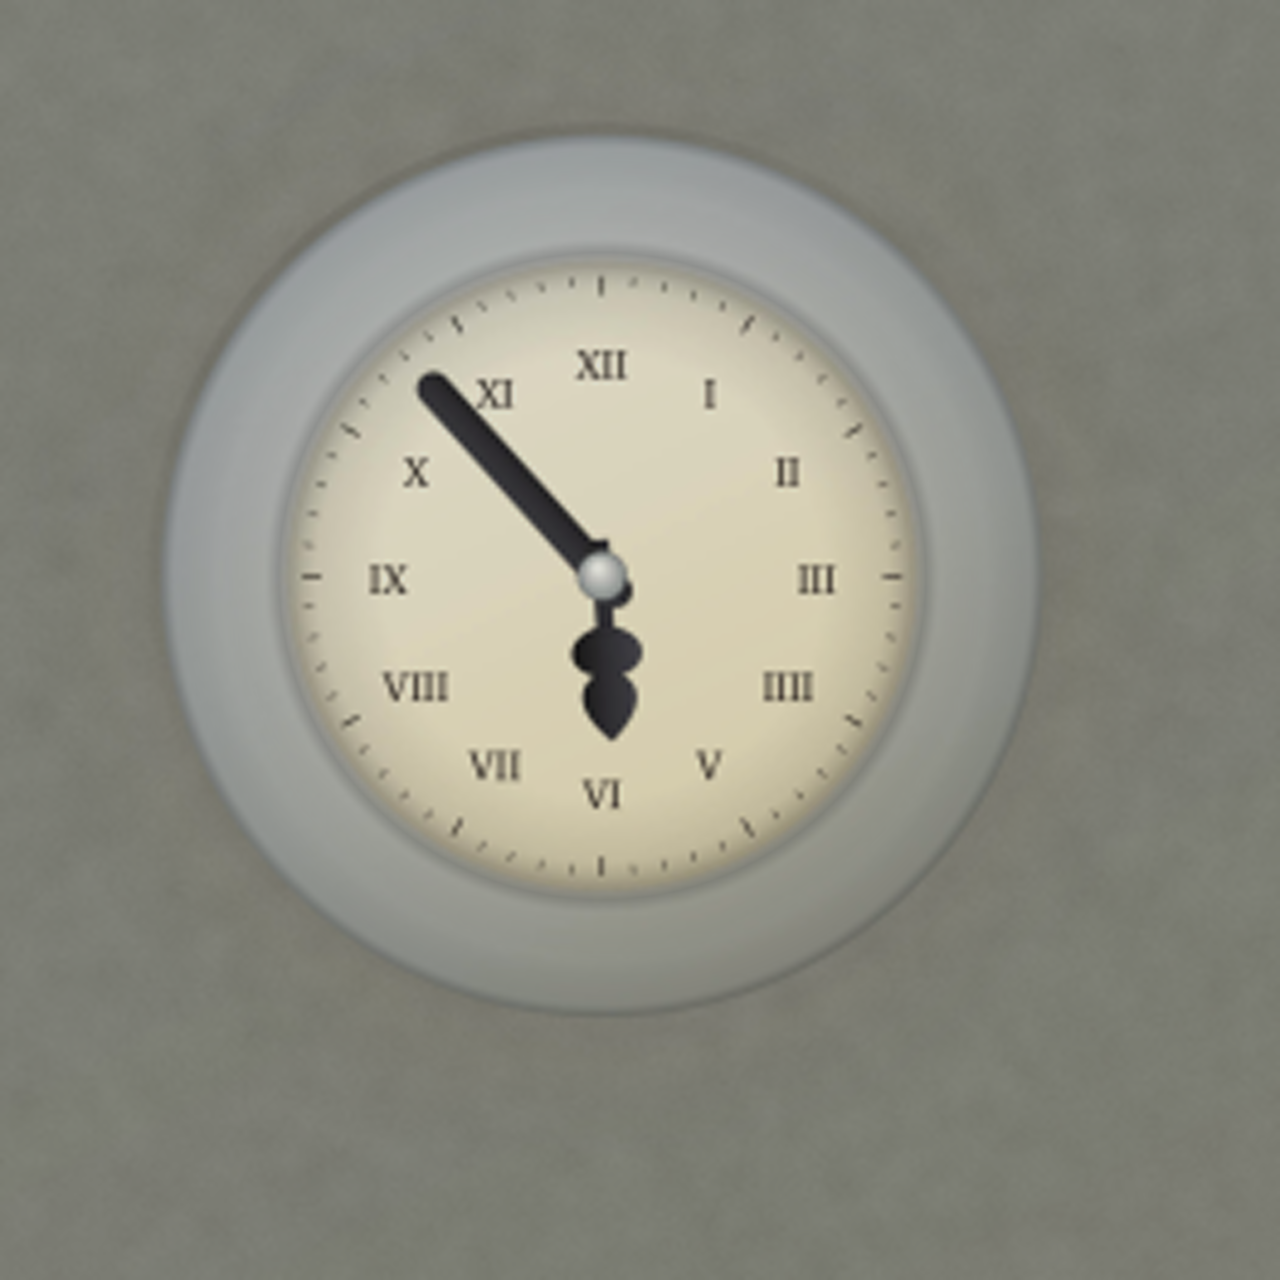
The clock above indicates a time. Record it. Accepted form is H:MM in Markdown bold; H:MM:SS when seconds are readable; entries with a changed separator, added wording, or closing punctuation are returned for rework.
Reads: **5:53**
